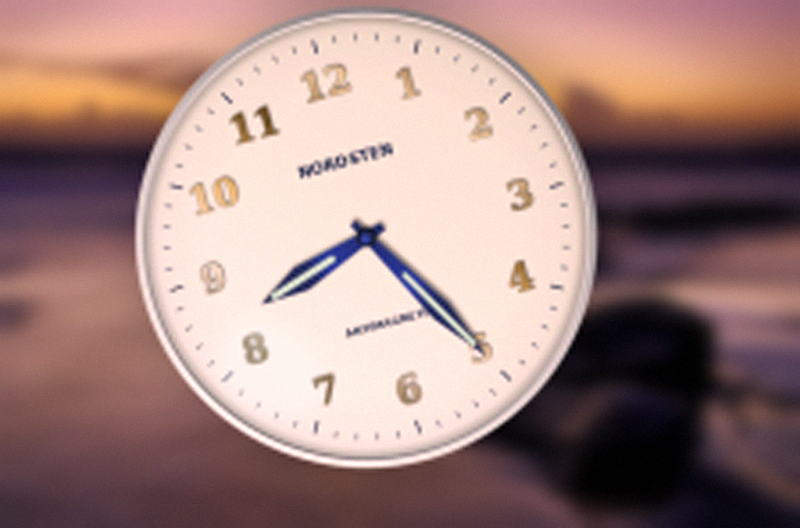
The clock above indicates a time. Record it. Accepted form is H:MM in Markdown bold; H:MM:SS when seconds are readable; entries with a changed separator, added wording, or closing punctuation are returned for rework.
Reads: **8:25**
